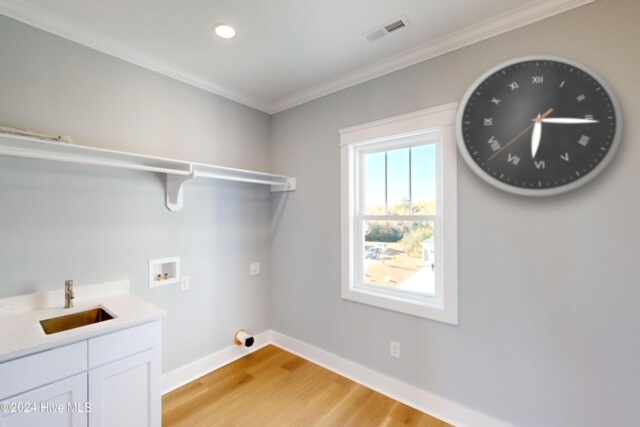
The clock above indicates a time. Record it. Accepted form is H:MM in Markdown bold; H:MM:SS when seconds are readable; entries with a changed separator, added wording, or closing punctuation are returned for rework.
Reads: **6:15:38**
